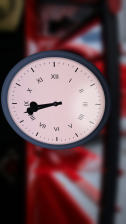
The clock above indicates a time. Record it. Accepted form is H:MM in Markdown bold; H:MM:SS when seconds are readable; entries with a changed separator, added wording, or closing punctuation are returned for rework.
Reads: **8:42**
